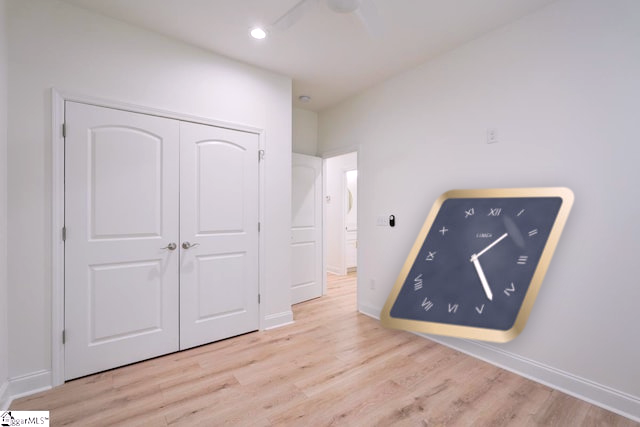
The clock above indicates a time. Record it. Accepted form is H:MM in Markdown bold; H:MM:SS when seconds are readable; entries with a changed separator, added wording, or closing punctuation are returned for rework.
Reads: **1:23**
